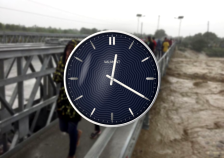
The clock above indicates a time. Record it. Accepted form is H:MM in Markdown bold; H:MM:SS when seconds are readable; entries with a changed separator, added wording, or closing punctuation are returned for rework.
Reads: **12:20**
